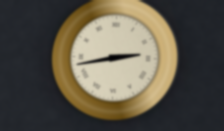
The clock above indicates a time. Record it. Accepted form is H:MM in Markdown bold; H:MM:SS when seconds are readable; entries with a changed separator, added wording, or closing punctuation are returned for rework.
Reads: **2:43**
